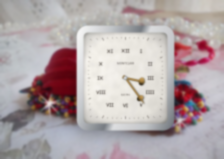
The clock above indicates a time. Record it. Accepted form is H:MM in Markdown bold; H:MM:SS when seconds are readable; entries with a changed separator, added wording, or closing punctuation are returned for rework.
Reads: **3:24**
